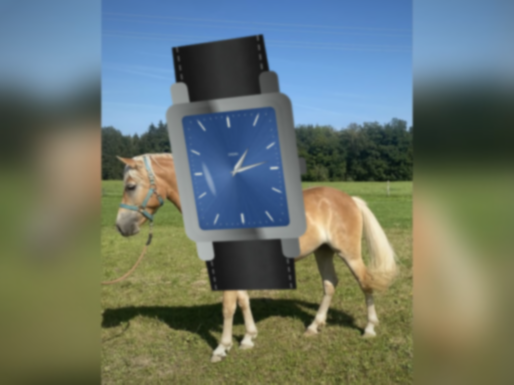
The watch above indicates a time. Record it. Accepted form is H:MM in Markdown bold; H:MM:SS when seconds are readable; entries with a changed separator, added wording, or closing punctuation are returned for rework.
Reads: **1:13**
